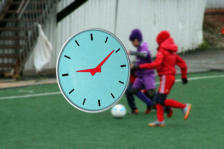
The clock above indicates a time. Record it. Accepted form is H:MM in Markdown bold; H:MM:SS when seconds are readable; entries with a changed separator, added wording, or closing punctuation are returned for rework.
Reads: **9:09**
